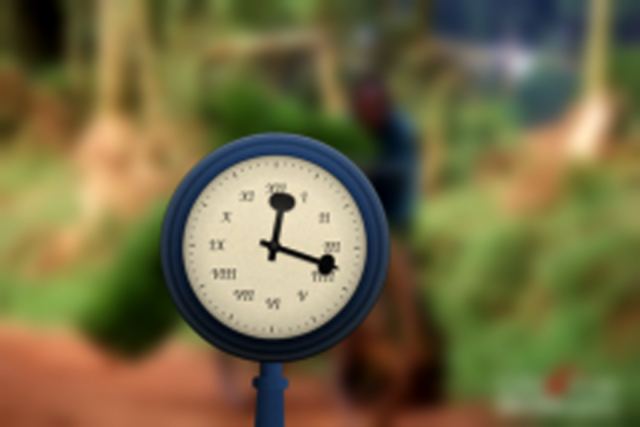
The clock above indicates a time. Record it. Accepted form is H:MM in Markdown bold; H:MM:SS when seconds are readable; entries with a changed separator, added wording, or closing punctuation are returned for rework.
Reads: **12:18**
